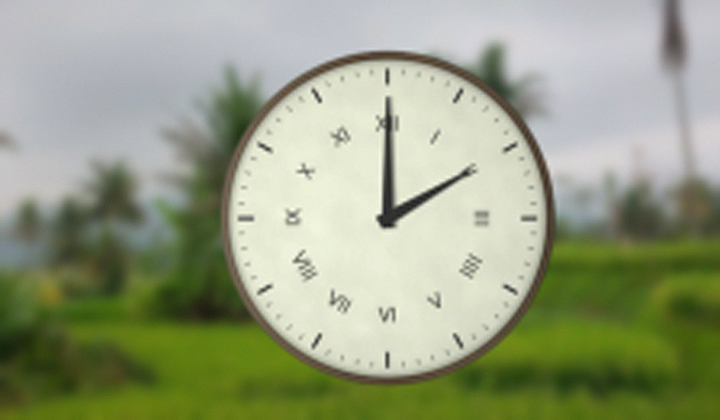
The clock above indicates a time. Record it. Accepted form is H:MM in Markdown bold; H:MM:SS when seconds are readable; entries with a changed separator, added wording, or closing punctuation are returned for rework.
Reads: **2:00**
